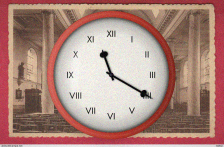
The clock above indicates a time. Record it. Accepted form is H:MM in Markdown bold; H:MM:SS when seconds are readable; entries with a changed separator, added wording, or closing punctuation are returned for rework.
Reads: **11:20**
